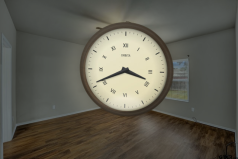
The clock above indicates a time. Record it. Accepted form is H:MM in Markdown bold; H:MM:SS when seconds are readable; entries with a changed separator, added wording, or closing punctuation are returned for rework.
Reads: **3:41**
